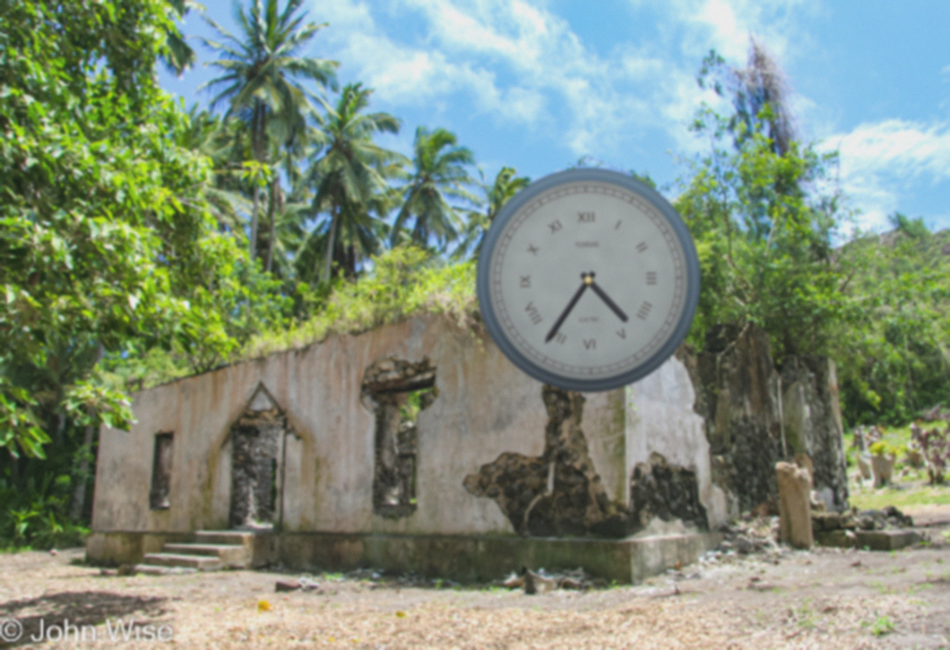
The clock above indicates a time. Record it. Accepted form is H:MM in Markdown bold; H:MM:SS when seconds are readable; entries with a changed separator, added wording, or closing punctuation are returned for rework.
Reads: **4:36**
